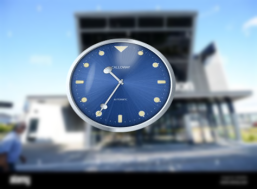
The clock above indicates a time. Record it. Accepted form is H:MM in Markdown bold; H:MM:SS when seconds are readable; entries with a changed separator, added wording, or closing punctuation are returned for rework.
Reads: **10:35**
